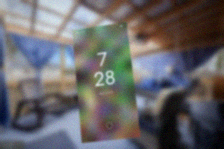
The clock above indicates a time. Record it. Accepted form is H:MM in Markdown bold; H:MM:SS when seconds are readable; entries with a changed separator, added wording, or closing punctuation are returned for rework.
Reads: **7:28**
